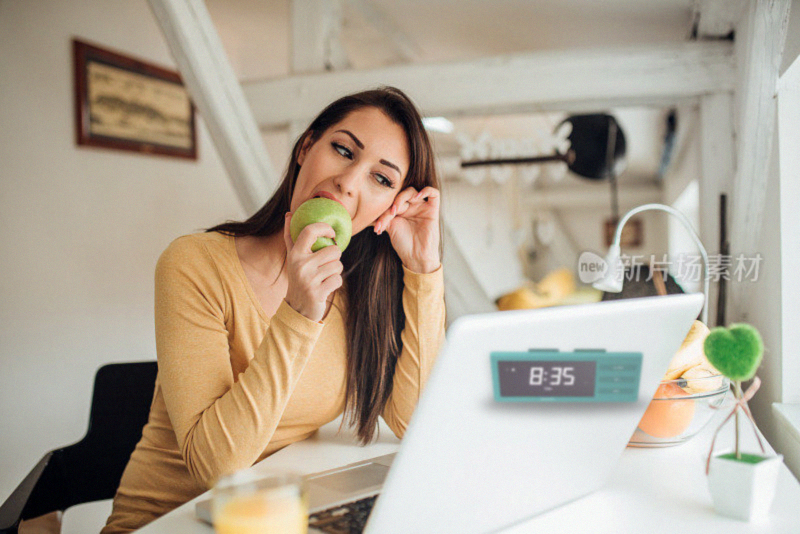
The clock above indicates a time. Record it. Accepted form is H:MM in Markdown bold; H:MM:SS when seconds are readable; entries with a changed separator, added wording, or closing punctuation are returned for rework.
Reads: **8:35**
